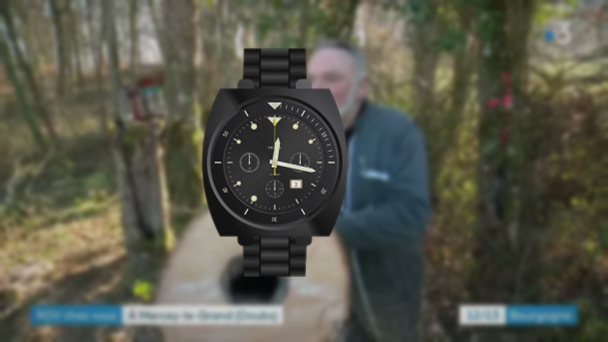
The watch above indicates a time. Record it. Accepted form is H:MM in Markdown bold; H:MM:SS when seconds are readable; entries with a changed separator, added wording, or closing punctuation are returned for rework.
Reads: **12:17**
